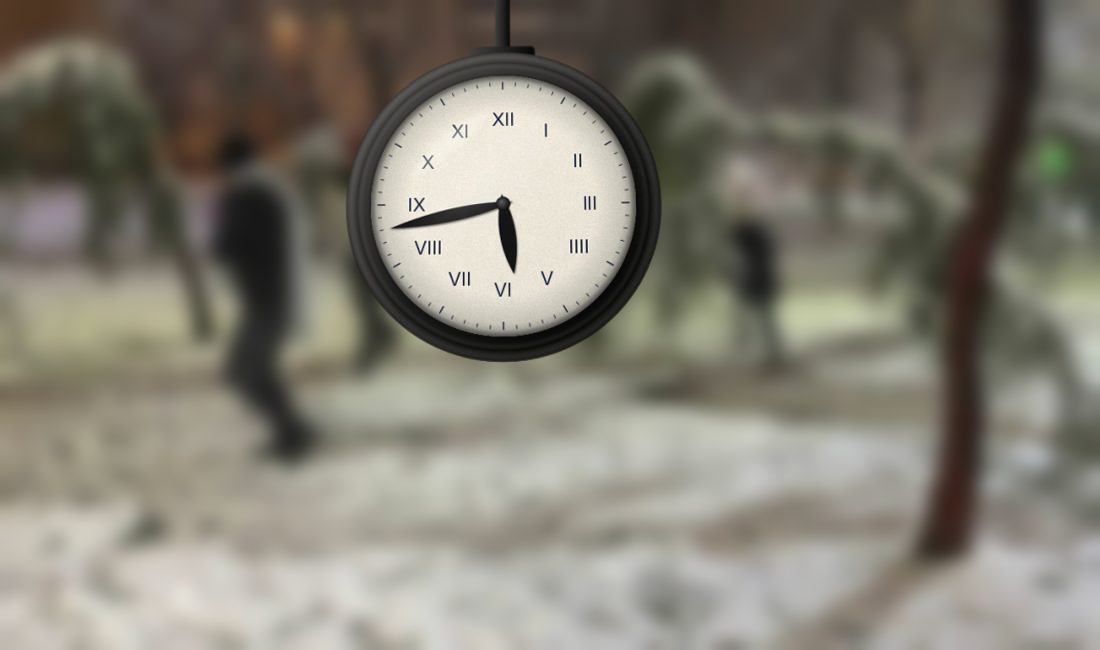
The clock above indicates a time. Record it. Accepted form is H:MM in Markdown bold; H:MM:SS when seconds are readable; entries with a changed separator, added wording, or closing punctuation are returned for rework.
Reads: **5:43**
